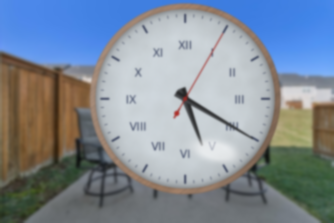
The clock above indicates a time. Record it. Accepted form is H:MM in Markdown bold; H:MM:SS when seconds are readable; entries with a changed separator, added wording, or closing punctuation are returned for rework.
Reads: **5:20:05**
